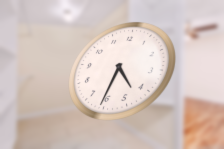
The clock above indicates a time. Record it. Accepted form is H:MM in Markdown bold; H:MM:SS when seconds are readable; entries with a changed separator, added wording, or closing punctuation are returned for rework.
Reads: **4:31**
